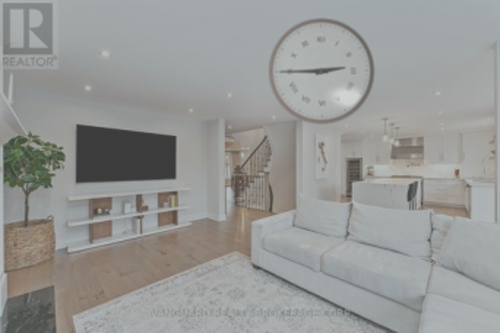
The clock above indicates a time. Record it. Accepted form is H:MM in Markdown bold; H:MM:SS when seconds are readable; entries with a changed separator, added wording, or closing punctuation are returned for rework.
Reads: **2:45**
